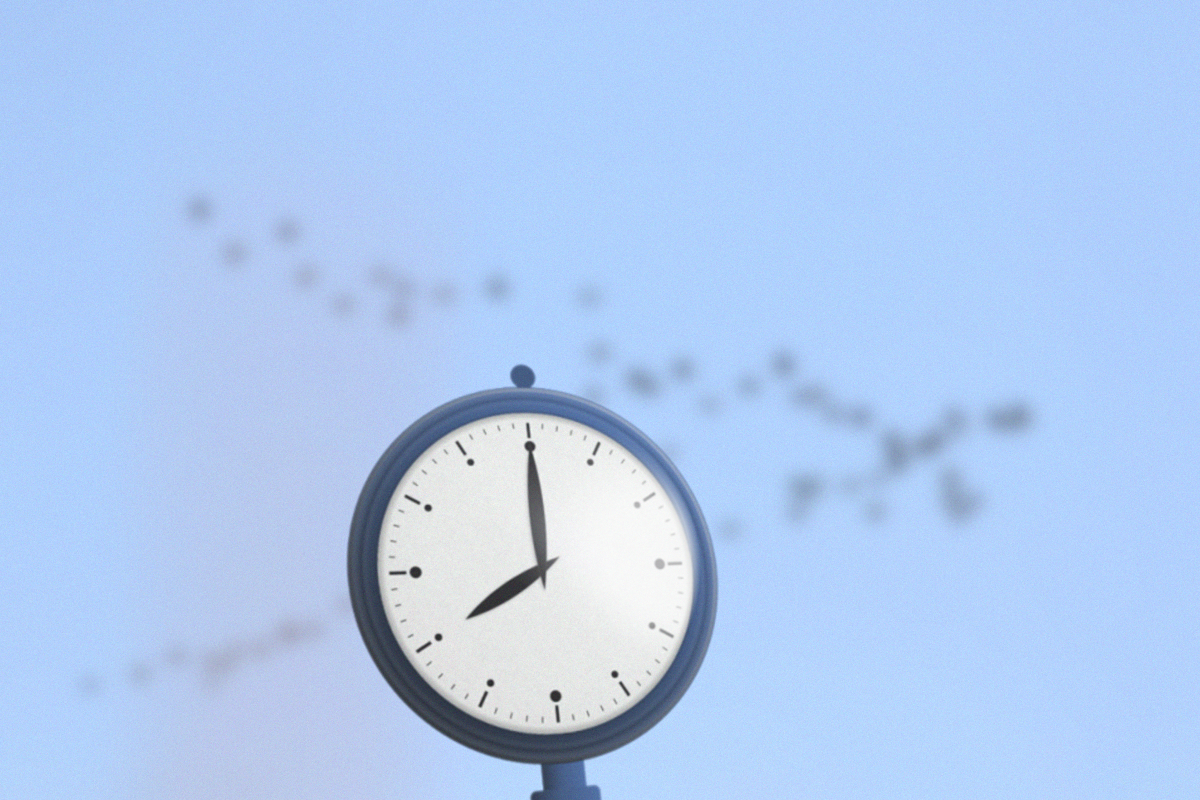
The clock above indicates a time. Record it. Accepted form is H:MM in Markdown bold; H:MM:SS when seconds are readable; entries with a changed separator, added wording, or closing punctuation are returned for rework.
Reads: **8:00**
